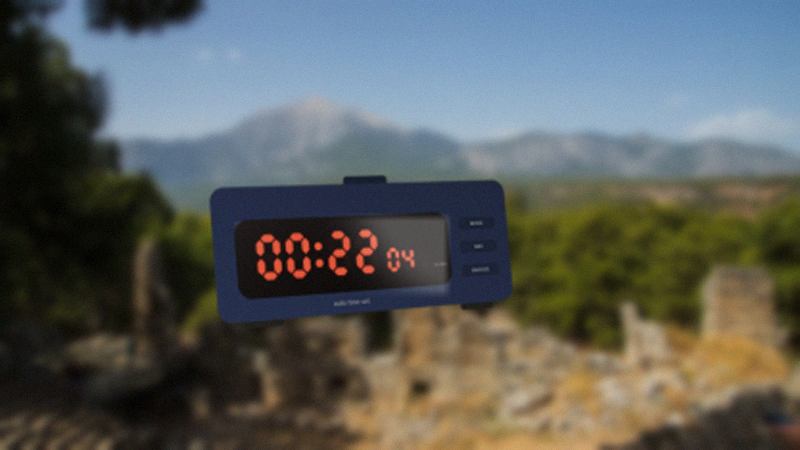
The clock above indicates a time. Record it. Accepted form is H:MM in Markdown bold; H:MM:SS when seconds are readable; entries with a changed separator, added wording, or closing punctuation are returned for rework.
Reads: **0:22:04**
